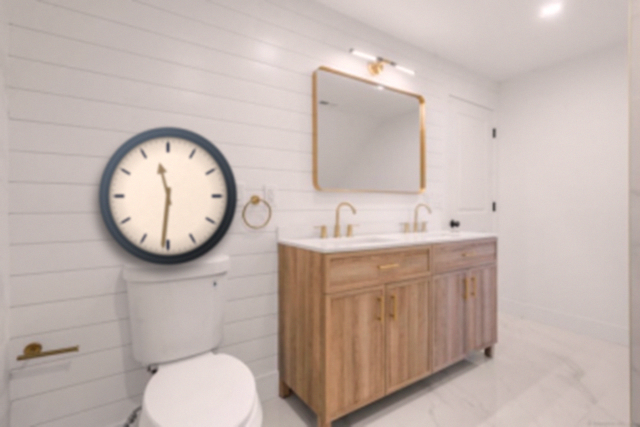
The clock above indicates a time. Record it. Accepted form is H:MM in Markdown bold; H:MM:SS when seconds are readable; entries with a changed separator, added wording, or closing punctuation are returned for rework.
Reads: **11:31**
